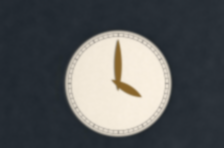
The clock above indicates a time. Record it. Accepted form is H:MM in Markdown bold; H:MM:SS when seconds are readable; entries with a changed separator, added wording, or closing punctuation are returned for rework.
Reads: **4:00**
